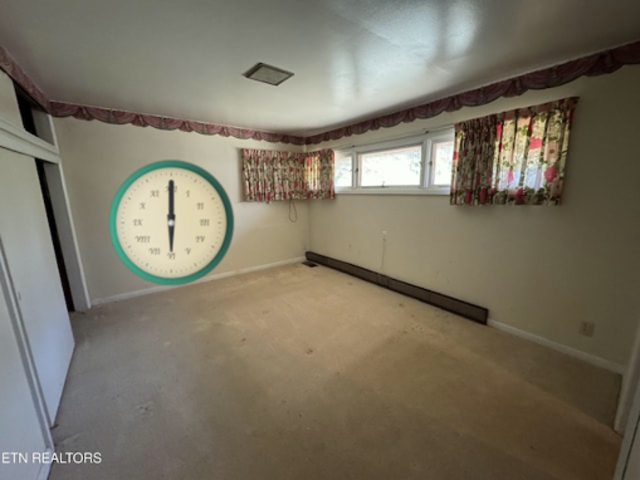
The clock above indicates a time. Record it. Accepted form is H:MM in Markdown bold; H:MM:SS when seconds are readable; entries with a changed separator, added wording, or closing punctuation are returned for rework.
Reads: **6:00**
